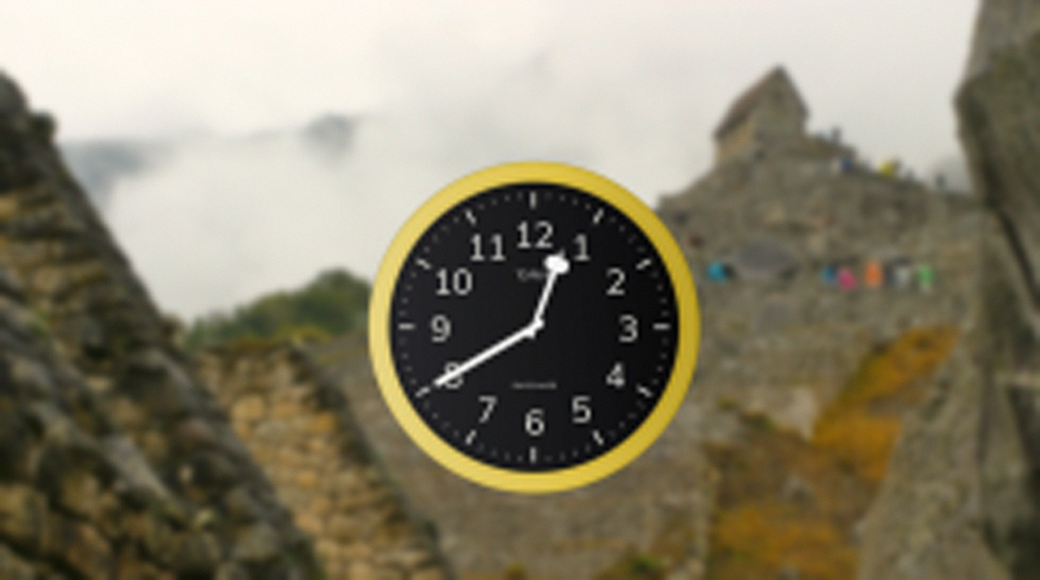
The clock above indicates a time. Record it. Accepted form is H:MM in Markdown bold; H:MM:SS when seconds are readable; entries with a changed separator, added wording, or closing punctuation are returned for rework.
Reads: **12:40**
